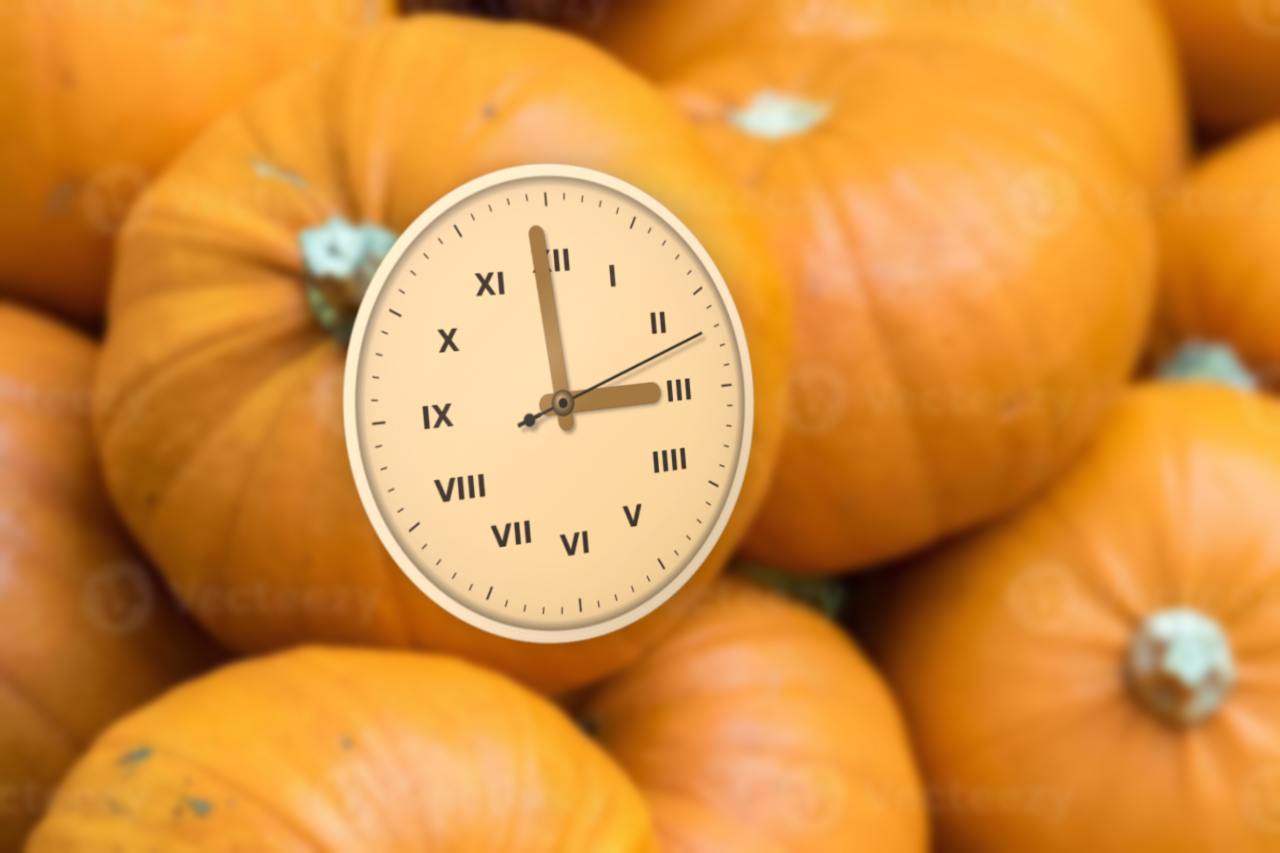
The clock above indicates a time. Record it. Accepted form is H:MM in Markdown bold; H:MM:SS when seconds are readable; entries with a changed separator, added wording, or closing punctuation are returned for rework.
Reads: **2:59:12**
